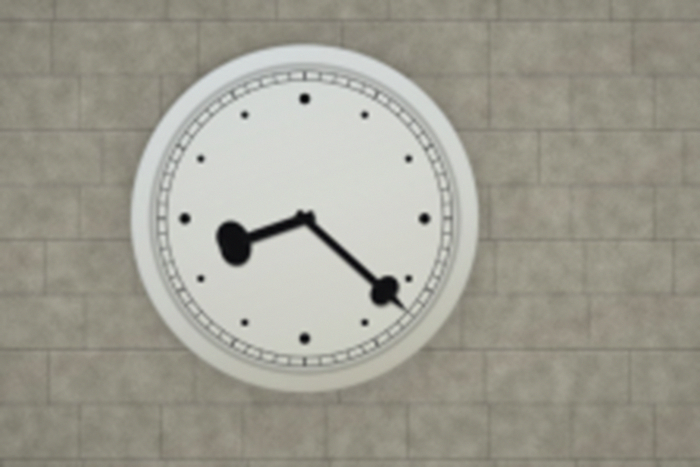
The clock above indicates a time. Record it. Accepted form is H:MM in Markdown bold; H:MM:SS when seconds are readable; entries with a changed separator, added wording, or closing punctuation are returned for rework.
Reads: **8:22**
